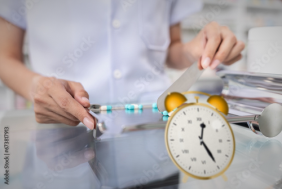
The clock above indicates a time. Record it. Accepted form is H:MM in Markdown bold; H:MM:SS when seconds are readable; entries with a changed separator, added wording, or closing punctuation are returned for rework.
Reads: **12:25**
